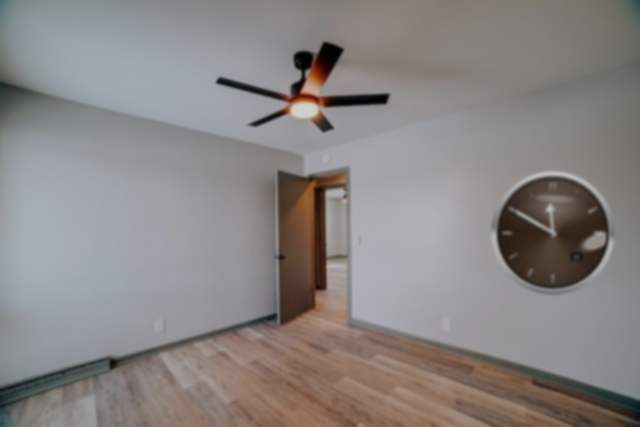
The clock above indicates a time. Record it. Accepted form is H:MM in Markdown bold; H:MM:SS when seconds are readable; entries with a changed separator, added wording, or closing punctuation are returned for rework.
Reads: **11:50**
